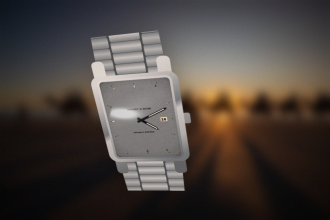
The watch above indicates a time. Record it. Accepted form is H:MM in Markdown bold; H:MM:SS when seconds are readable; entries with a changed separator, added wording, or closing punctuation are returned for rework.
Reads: **4:11**
